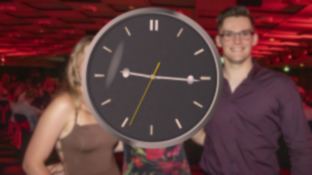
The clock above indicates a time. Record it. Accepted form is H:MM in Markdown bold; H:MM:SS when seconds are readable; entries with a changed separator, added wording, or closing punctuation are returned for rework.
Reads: **9:15:34**
